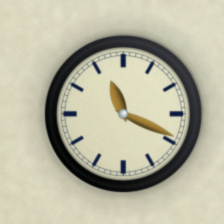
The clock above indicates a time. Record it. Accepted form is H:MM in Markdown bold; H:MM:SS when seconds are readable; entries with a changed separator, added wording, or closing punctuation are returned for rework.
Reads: **11:19**
